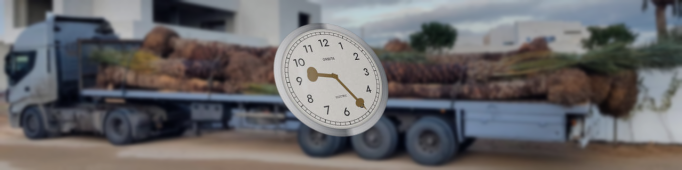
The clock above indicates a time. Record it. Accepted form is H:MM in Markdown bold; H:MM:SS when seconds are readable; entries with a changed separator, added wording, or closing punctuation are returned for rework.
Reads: **9:25**
